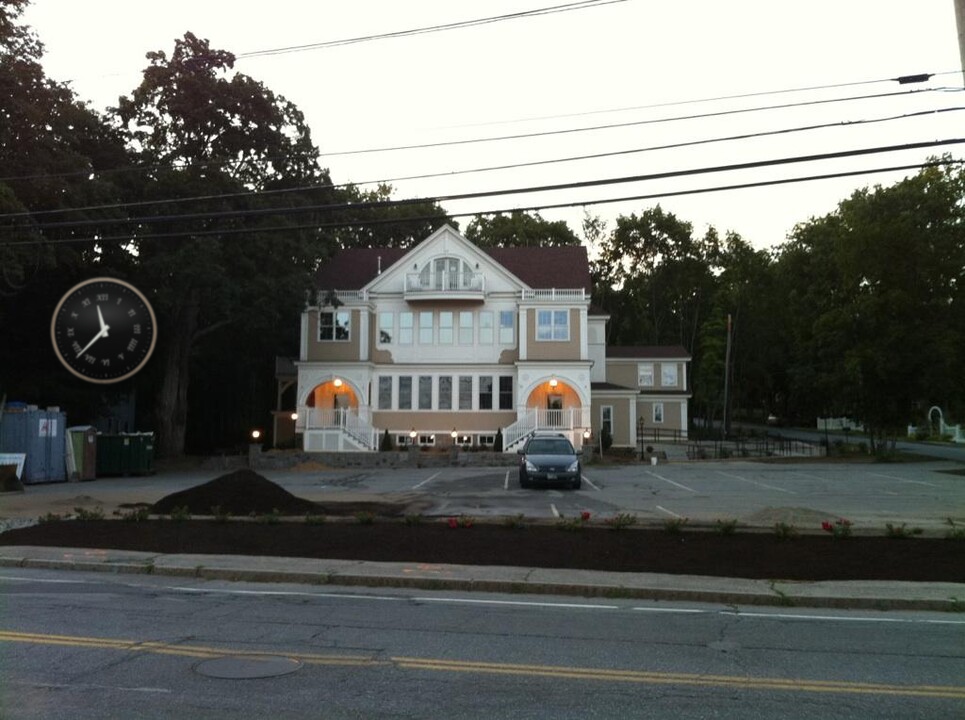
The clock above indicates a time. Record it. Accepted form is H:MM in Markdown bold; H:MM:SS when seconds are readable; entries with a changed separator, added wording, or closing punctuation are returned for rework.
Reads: **11:38**
